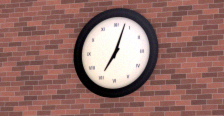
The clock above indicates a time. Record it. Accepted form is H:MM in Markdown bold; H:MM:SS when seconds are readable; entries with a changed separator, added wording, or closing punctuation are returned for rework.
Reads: **7:03**
